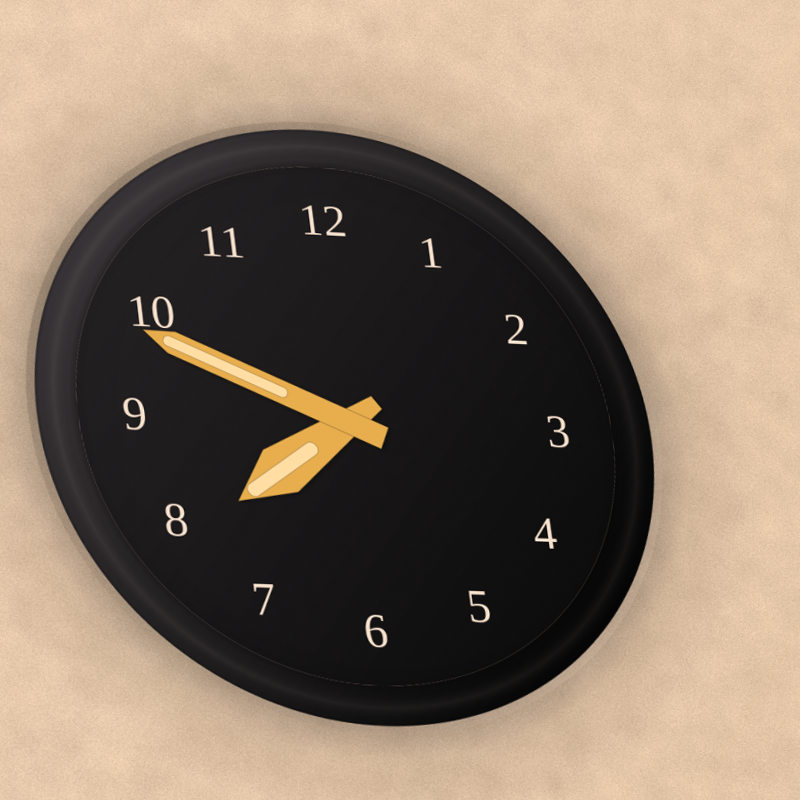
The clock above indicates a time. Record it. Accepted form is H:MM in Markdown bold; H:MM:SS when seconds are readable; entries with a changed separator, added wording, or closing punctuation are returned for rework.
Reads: **7:49**
